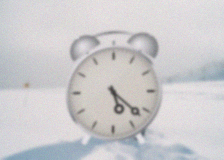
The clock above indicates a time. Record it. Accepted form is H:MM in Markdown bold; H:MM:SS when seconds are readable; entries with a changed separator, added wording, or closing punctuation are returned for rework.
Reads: **5:22**
